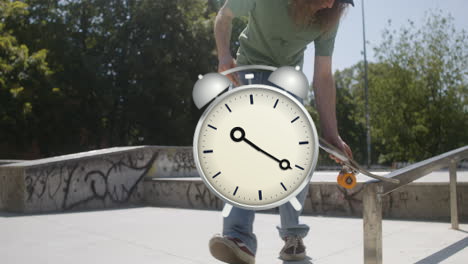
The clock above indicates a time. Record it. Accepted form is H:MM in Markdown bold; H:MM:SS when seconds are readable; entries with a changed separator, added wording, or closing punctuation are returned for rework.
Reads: **10:21**
